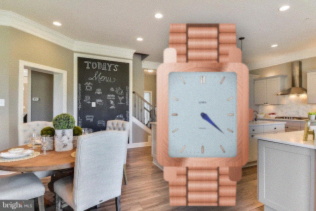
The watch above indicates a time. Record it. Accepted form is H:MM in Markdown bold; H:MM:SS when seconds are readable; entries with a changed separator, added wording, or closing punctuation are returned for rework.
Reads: **4:22**
